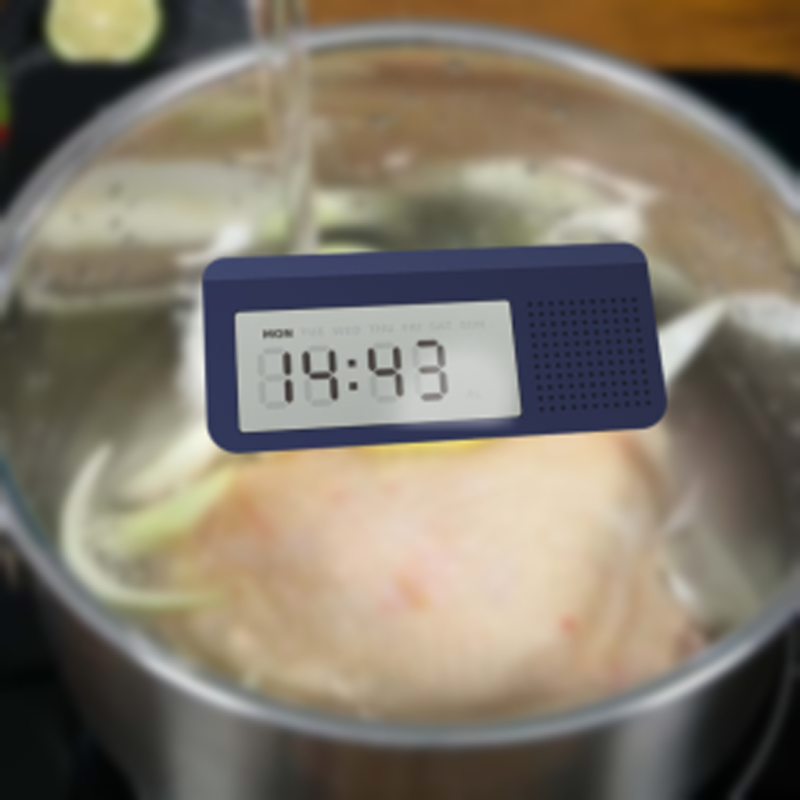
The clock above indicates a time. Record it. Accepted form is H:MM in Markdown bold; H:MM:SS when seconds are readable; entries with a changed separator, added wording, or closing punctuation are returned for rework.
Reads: **14:43**
